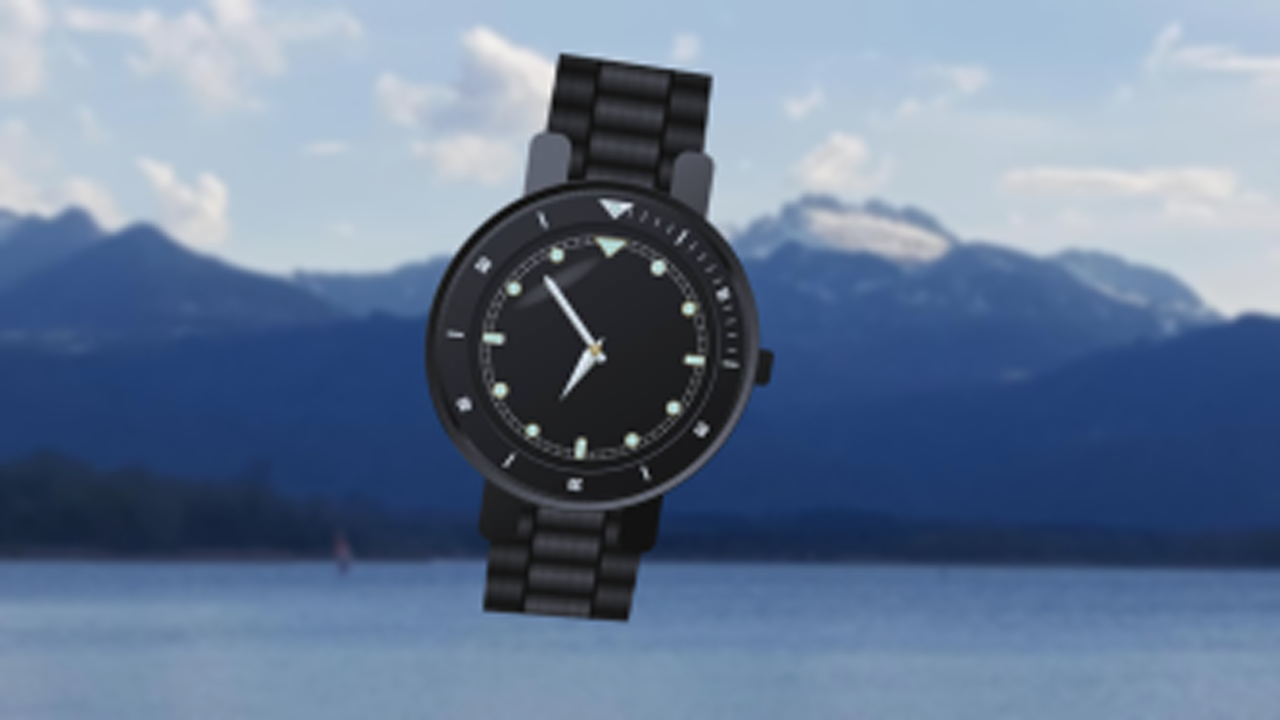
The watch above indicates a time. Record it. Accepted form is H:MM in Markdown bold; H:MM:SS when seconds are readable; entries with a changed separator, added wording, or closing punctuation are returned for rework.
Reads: **6:53**
